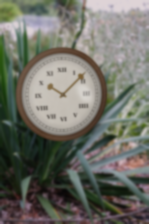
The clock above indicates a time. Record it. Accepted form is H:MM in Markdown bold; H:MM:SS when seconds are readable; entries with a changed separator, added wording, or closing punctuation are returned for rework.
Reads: **10:08**
